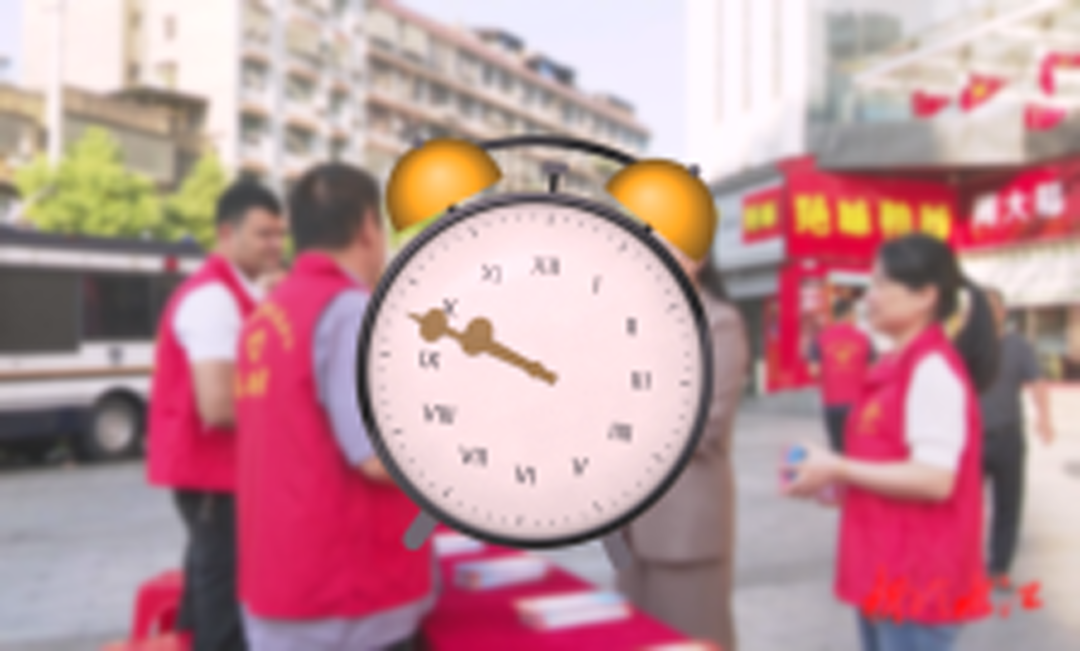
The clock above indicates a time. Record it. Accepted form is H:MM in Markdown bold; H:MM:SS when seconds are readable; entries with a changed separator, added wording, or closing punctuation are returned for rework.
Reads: **9:48**
